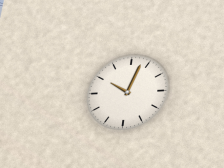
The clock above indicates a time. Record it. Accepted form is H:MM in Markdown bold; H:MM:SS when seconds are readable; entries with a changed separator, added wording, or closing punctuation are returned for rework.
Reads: **10:03**
